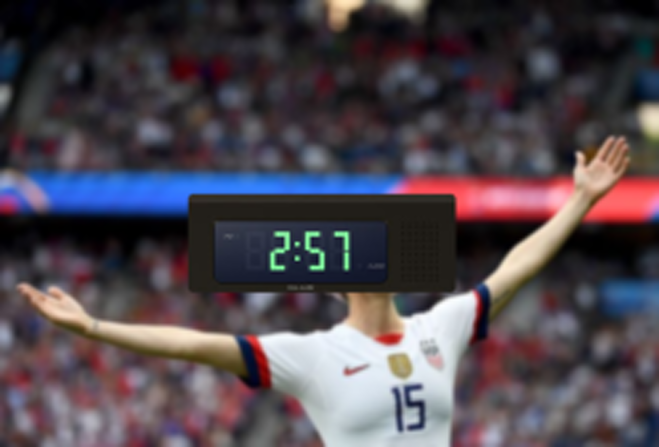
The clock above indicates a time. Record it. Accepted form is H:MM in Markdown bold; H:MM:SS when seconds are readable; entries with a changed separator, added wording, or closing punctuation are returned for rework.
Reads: **2:57**
